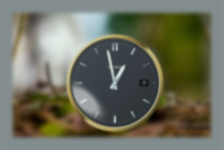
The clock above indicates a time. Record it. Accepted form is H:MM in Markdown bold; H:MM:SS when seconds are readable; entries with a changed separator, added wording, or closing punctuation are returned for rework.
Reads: **12:58**
